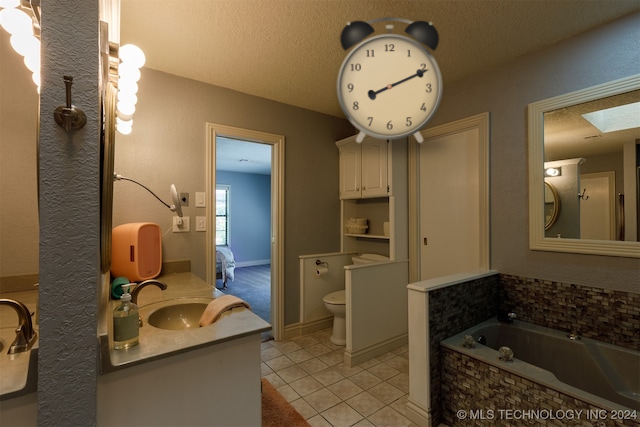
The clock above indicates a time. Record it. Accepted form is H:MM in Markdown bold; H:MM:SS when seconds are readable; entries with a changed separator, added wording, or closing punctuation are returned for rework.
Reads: **8:11**
